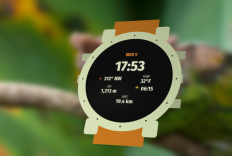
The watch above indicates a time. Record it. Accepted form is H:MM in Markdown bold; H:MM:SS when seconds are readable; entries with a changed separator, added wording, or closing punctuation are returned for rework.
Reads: **17:53**
